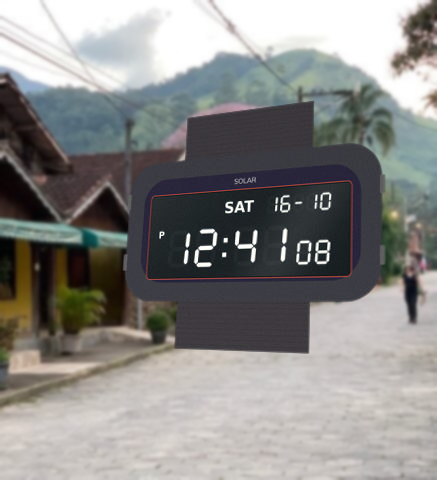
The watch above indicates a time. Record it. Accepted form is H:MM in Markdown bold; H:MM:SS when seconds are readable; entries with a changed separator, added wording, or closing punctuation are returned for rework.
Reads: **12:41:08**
